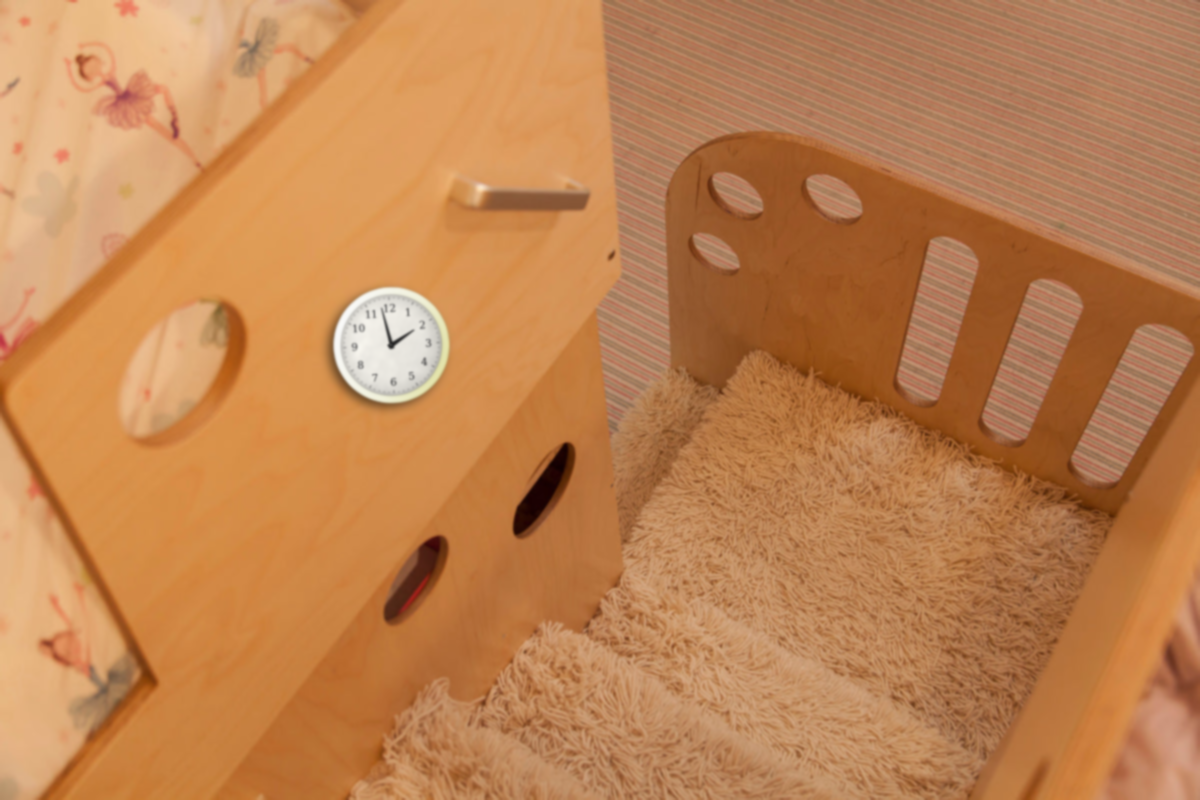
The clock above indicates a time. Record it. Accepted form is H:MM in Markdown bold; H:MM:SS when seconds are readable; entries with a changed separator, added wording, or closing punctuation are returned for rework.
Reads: **1:58**
